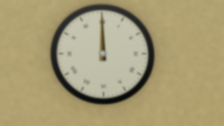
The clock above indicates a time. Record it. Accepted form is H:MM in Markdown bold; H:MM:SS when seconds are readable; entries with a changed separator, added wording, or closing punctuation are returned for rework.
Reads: **12:00**
